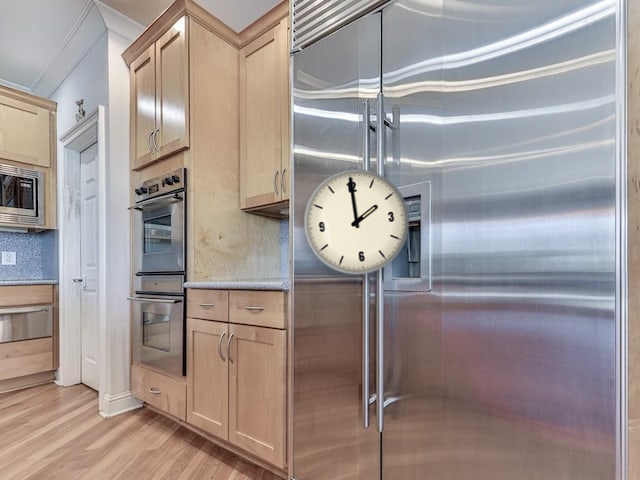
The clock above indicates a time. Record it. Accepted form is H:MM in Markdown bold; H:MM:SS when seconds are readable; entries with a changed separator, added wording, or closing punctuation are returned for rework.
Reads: **2:00**
